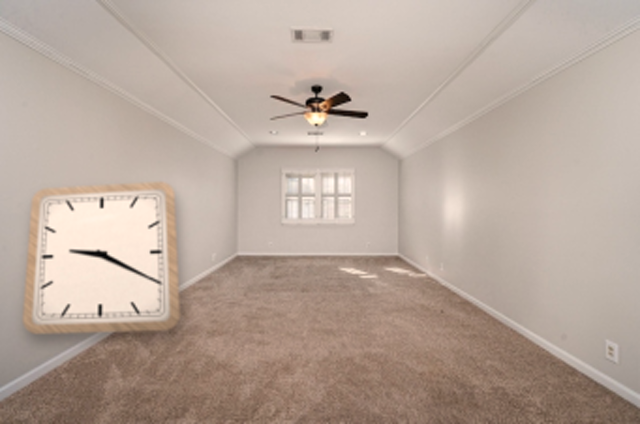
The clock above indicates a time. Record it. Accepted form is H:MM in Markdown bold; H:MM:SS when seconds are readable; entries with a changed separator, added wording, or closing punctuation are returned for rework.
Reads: **9:20**
